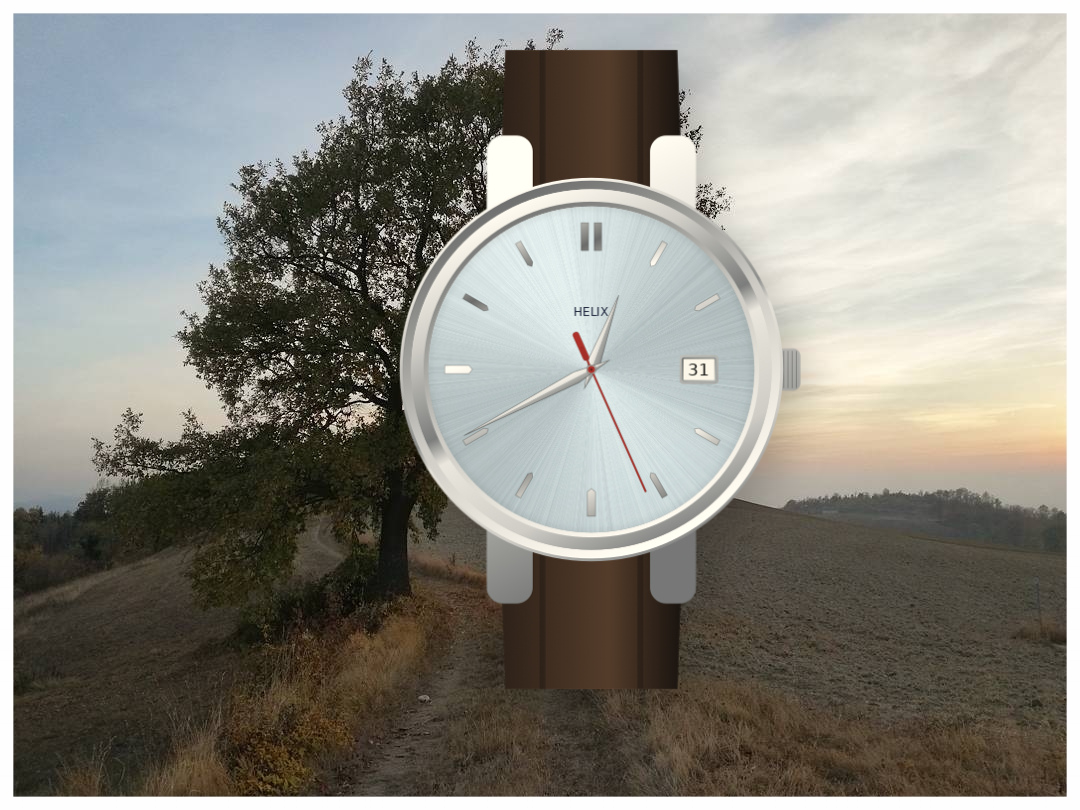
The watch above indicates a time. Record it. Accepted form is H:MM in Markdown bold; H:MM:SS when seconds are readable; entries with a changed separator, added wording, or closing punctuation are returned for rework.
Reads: **12:40:26**
